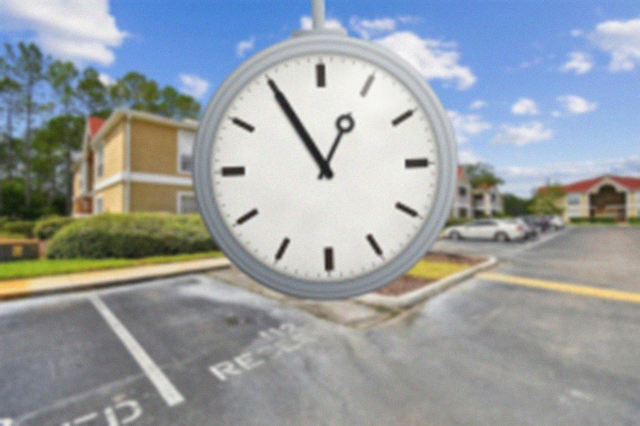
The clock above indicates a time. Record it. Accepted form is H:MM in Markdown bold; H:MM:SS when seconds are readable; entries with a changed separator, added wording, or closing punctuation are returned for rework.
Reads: **12:55**
